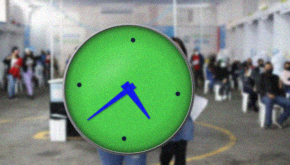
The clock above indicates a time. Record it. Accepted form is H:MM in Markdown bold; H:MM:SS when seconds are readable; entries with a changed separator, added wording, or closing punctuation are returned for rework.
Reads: **4:38**
